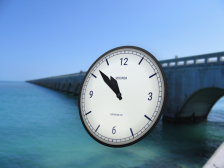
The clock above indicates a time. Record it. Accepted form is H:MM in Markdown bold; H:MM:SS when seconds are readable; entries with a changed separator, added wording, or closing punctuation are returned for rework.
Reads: **10:52**
